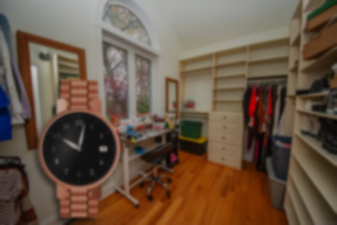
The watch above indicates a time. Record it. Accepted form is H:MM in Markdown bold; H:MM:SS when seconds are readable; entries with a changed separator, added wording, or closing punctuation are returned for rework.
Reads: **10:02**
